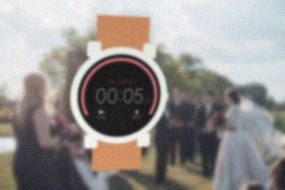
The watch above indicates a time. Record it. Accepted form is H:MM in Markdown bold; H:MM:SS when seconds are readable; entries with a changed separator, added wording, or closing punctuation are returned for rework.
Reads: **0:05**
